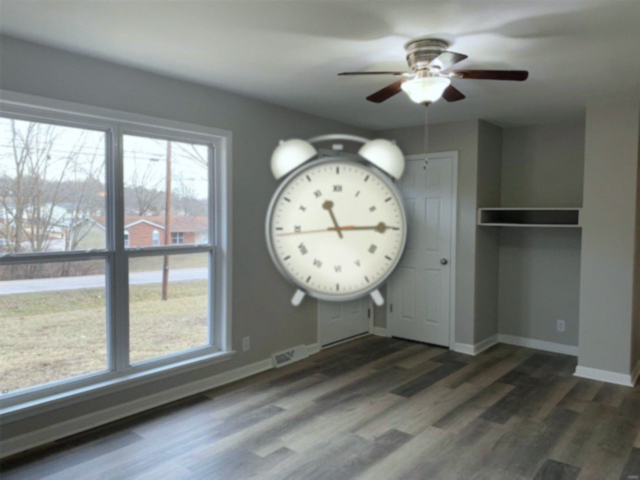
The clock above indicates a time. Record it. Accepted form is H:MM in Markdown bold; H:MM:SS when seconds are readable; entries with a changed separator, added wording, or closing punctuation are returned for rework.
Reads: **11:14:44**
